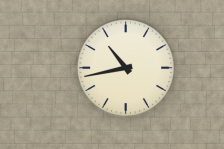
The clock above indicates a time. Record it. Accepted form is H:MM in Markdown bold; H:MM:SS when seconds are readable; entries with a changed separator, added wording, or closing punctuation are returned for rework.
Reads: **10:43**
